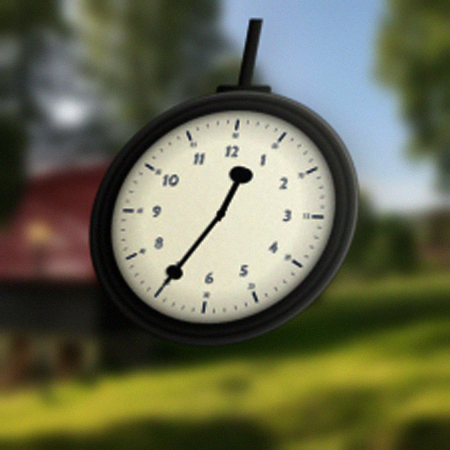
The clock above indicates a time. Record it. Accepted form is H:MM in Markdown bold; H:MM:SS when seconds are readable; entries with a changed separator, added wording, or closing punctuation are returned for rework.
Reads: **12:35**
